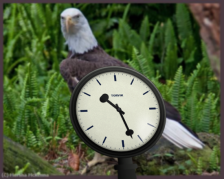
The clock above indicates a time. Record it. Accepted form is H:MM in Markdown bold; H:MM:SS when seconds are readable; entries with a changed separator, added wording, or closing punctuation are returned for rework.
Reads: **10:27**
